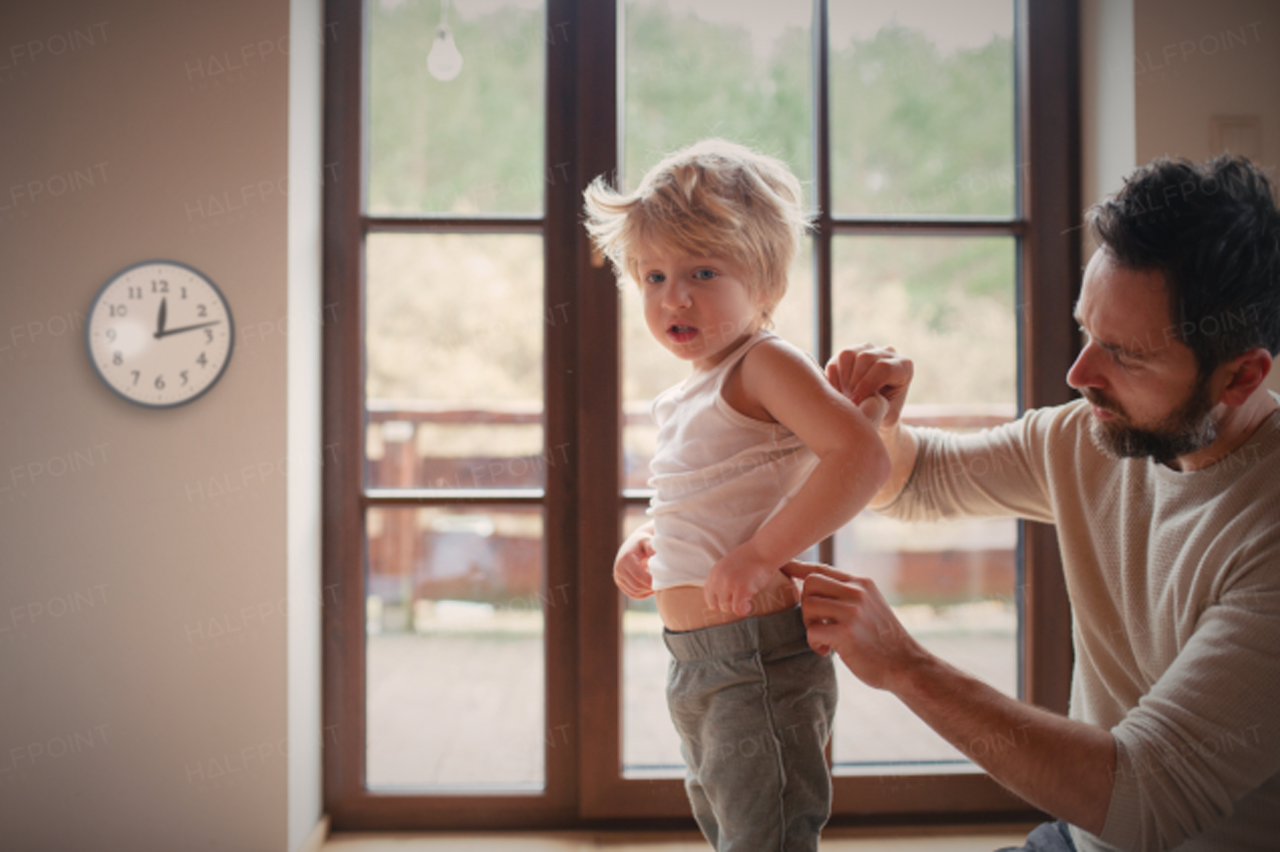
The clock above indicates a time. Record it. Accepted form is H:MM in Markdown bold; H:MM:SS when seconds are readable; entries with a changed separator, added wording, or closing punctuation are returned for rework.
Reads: **12:13**
